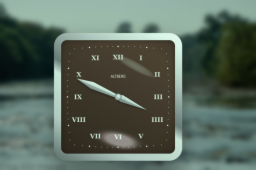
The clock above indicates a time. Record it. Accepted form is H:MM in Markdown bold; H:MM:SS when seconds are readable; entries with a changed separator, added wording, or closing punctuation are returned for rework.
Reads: **3:49**
